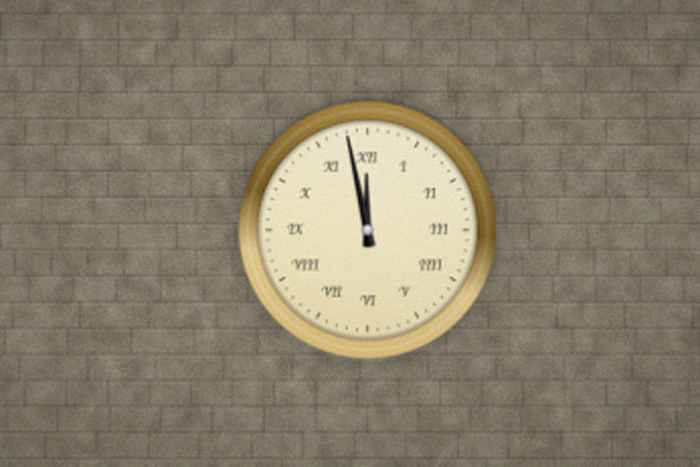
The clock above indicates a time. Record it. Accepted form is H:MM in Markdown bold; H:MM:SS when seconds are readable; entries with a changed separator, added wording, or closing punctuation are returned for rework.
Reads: **11:58**
